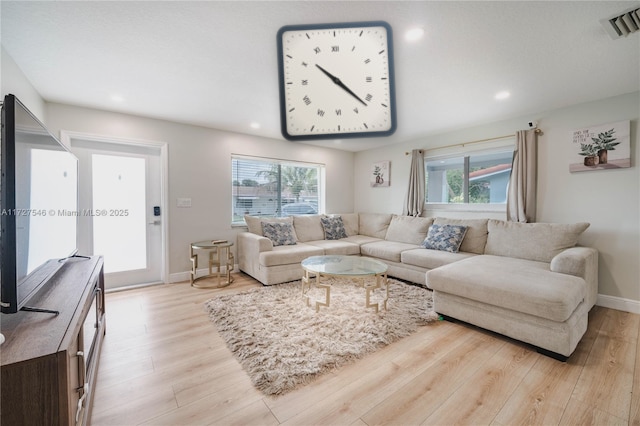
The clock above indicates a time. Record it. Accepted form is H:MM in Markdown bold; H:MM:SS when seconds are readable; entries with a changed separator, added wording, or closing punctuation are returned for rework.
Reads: **10:22**
